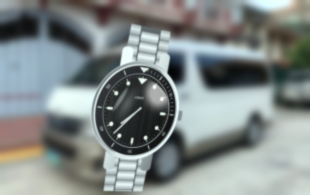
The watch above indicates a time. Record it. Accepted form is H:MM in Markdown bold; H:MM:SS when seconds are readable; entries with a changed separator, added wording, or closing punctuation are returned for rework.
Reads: **7:37**
